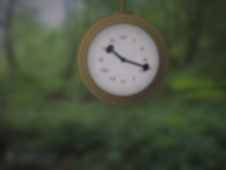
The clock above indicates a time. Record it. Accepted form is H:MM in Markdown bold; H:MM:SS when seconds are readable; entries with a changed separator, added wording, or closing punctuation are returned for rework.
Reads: **10:18**
